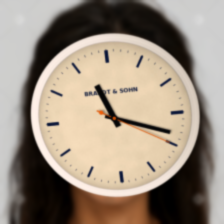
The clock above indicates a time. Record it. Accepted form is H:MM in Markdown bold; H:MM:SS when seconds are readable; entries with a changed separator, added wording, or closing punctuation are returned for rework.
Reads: **11:18:20**
